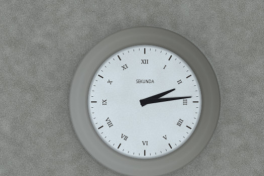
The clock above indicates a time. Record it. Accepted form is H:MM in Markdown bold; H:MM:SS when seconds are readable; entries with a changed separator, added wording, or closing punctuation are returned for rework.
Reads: **2:14**
